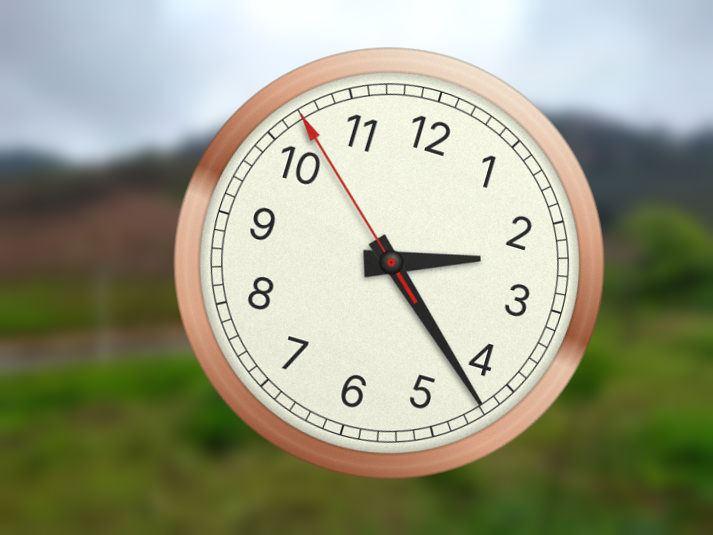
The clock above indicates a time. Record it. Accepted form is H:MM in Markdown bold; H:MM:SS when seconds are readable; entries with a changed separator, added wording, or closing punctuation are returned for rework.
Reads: **2:21:52**
